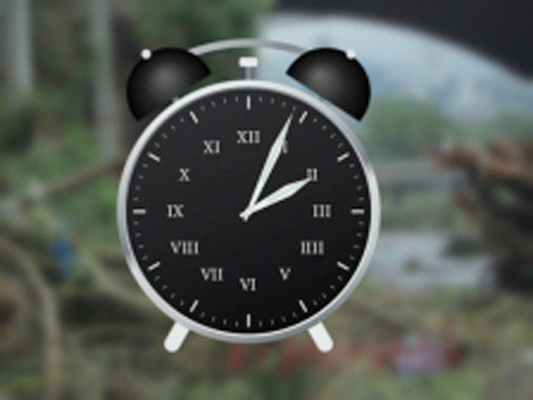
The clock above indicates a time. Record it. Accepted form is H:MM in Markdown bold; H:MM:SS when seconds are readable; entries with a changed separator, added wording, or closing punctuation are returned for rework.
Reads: **2:04**
